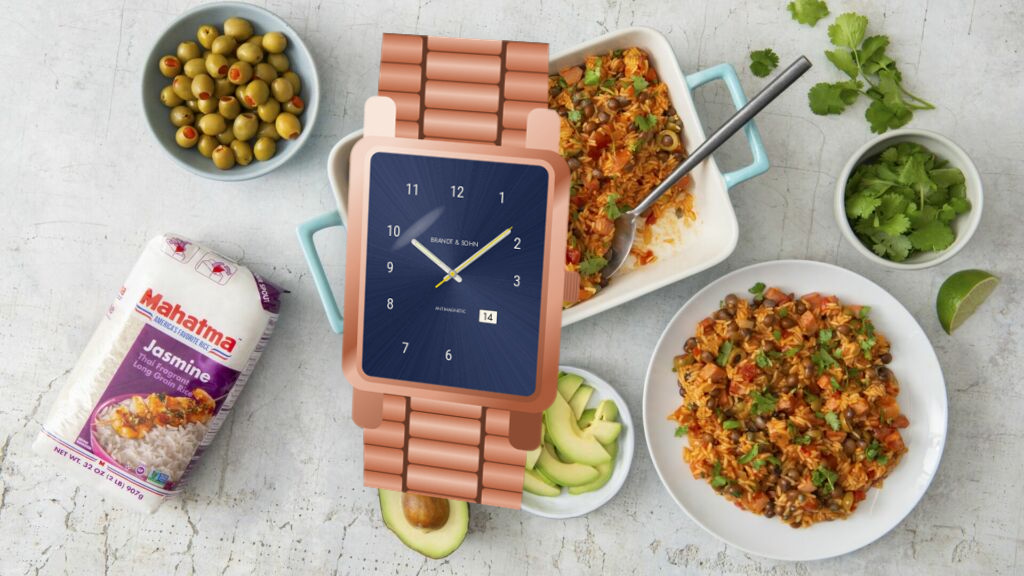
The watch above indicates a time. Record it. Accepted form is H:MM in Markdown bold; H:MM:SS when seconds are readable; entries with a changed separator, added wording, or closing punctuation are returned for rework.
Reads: **10:08:08**
